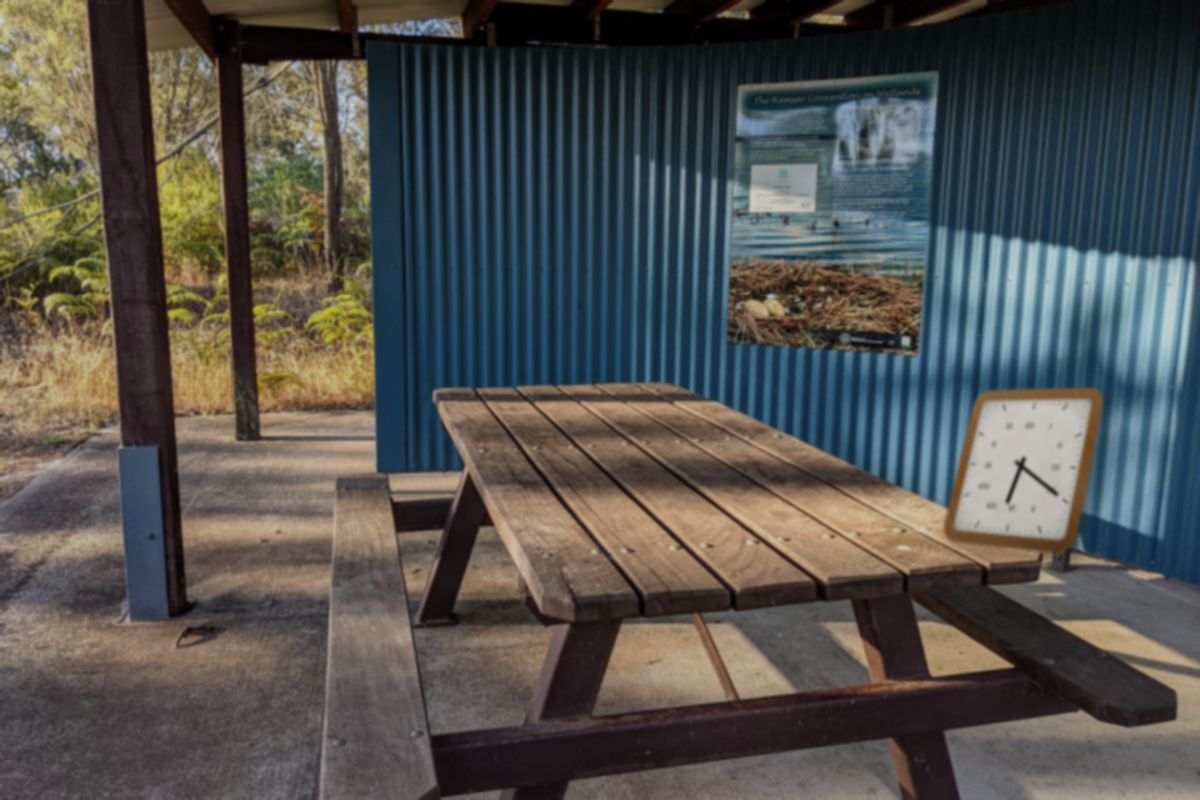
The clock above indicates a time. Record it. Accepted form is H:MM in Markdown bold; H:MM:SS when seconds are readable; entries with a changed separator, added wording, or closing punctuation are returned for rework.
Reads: **6:20**
